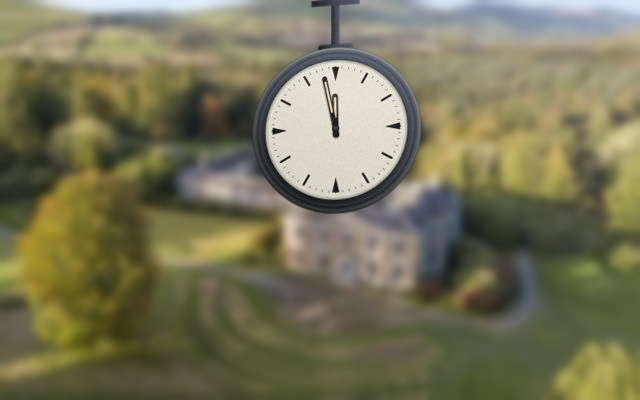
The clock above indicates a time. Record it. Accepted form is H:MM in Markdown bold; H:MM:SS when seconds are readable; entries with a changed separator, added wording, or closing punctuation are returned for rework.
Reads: **11:58**
